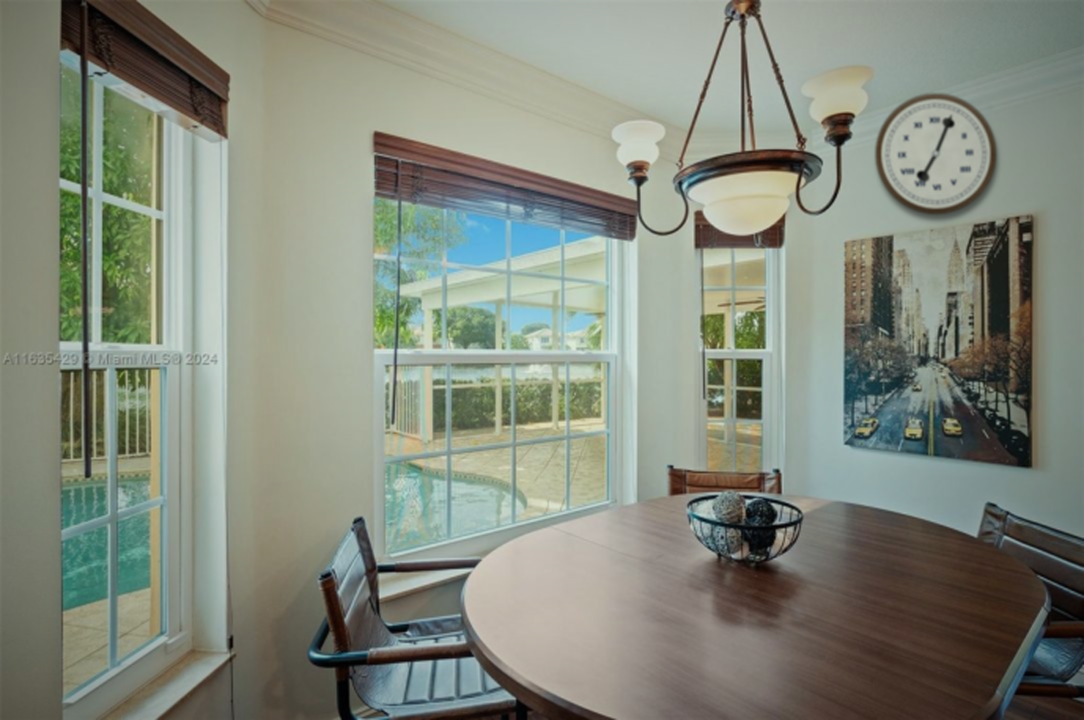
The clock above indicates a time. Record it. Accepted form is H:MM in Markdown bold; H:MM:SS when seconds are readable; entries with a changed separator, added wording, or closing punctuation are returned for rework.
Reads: **7:04**
